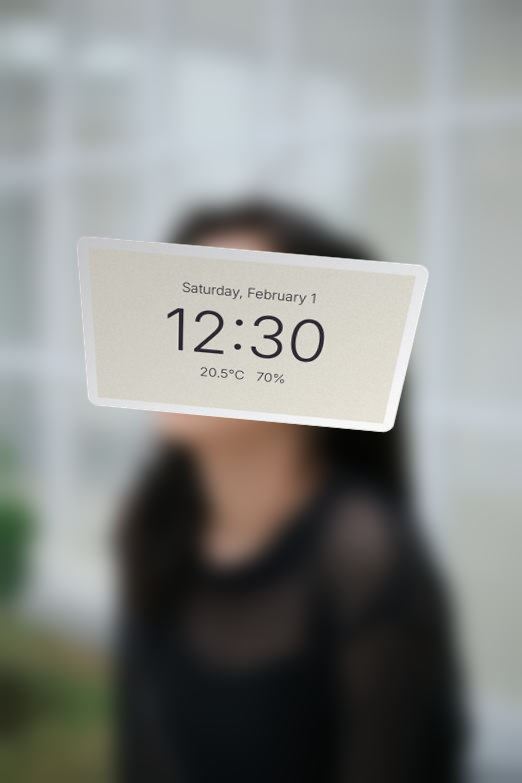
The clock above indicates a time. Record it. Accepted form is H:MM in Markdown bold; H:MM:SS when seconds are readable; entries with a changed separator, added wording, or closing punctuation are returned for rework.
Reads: **12:30**
